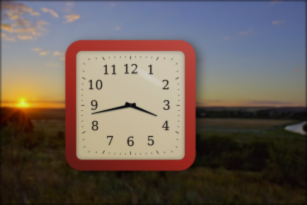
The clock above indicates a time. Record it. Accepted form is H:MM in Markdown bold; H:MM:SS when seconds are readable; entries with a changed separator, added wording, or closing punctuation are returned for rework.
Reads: **3:43**
